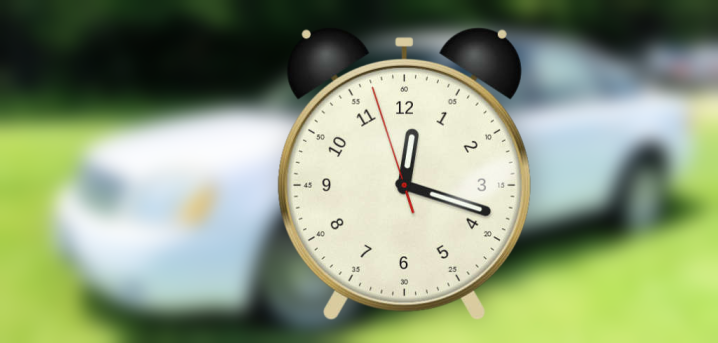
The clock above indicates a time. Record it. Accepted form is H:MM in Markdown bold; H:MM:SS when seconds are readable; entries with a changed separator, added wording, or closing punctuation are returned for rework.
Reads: **12:17:57**
